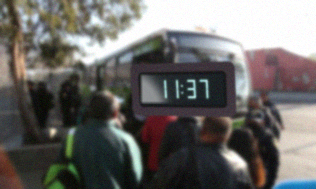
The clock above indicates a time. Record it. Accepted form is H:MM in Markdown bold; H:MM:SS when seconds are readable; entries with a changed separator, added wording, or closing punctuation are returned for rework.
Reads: **11:37**
